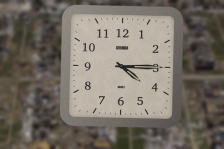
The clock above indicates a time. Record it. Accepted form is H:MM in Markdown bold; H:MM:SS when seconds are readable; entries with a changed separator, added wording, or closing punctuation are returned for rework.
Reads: **4:15**
